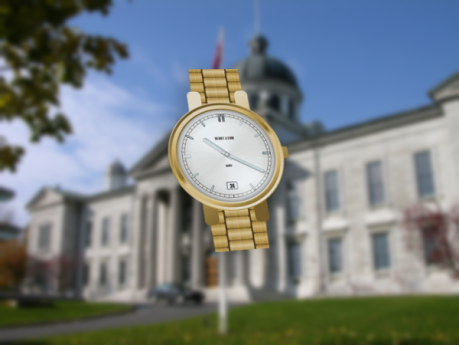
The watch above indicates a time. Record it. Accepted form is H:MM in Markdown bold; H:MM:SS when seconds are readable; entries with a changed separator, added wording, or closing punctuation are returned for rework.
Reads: **10:20**
